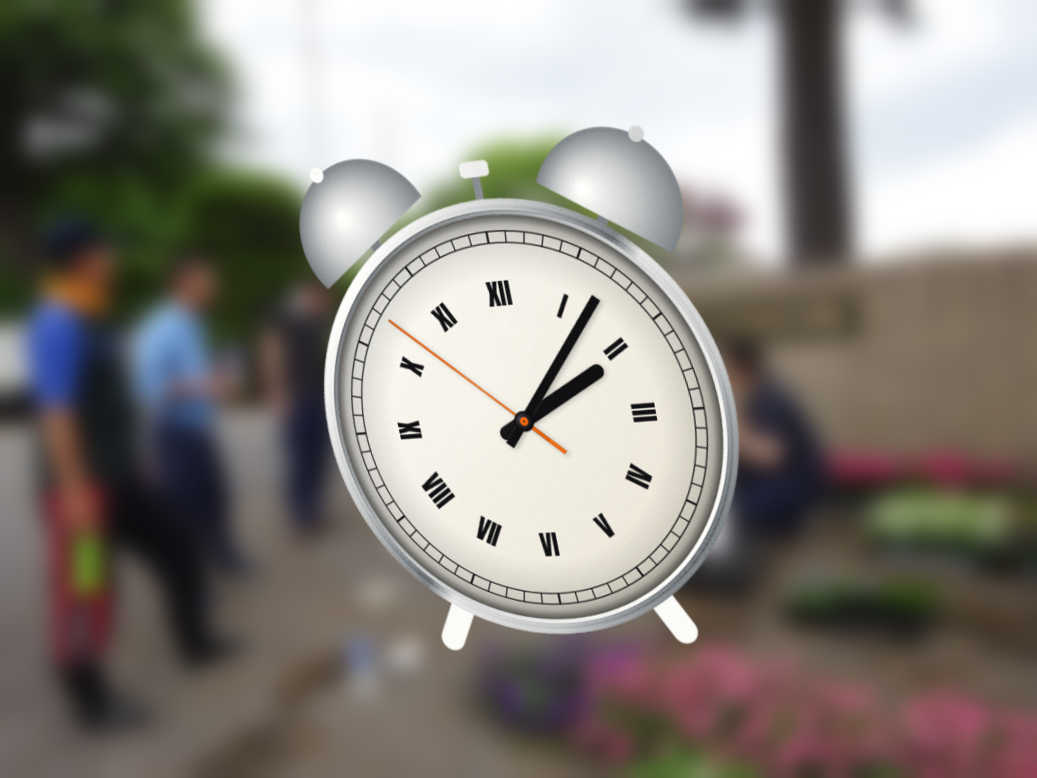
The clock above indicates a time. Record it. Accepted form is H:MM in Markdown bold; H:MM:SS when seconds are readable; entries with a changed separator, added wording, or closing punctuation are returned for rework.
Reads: **2:06:52**
